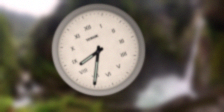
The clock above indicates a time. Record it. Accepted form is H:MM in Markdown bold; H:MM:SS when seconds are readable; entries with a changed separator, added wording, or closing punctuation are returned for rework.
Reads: **8:35**
